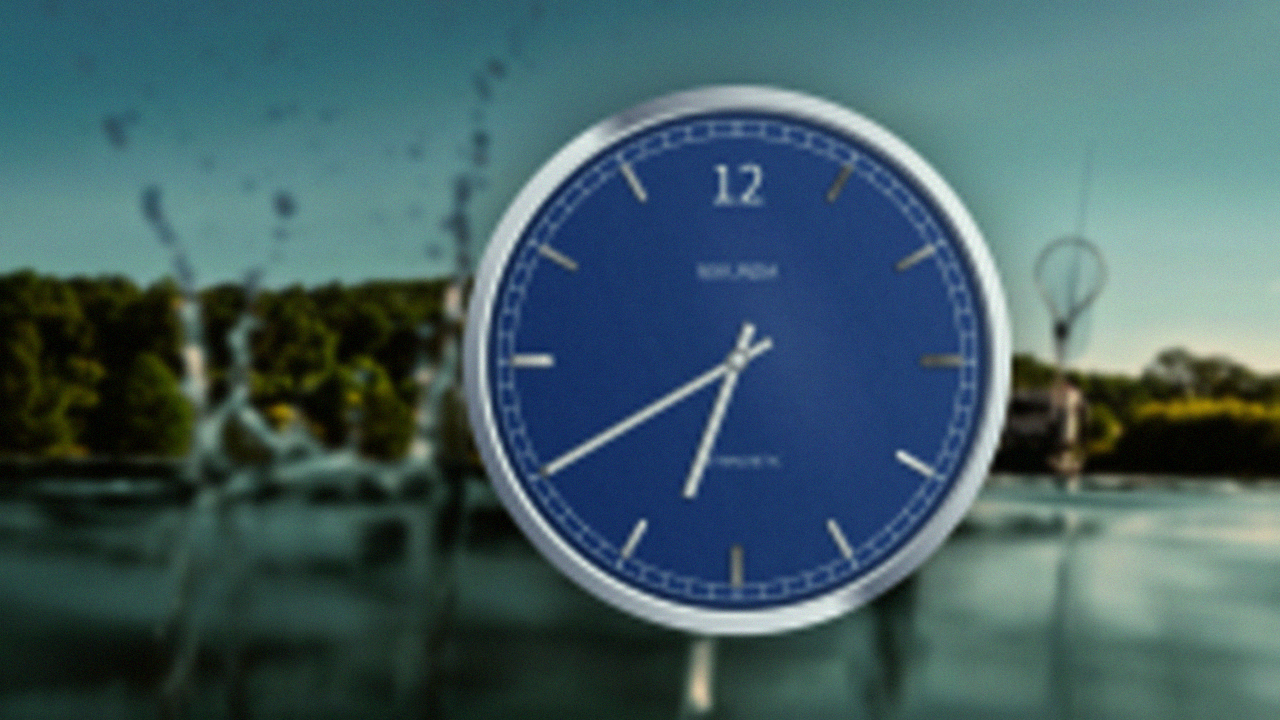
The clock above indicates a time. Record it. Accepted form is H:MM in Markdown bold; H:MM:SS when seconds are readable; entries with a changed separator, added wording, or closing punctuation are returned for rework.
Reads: **6:40**
